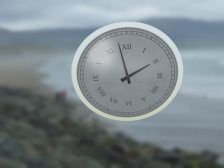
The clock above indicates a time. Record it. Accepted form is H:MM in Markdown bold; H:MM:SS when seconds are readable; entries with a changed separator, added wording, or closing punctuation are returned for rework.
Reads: **1:58**
